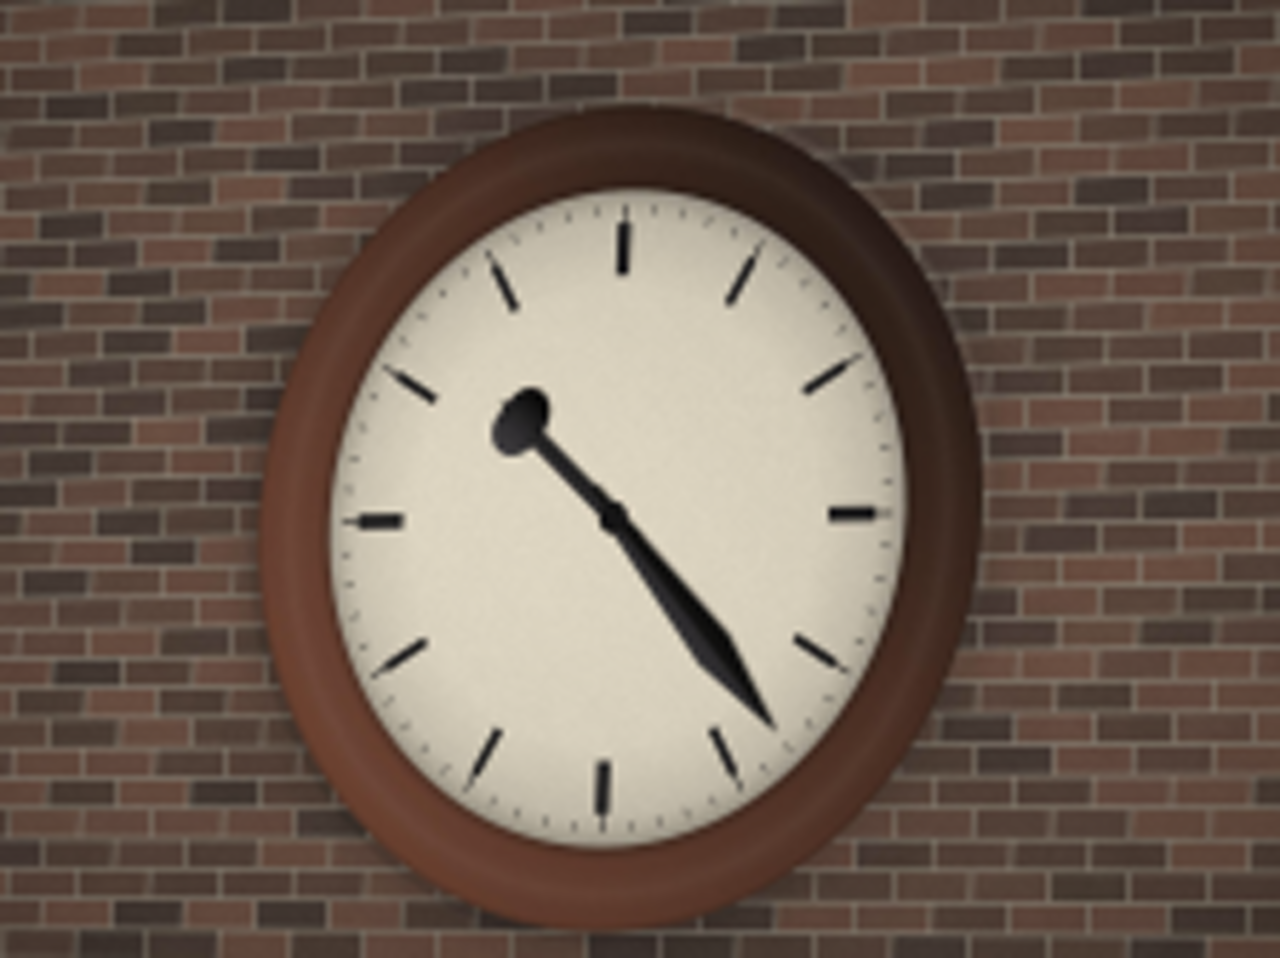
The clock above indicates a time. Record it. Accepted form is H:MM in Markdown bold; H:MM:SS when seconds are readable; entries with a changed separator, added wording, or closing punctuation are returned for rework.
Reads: **10:23**
